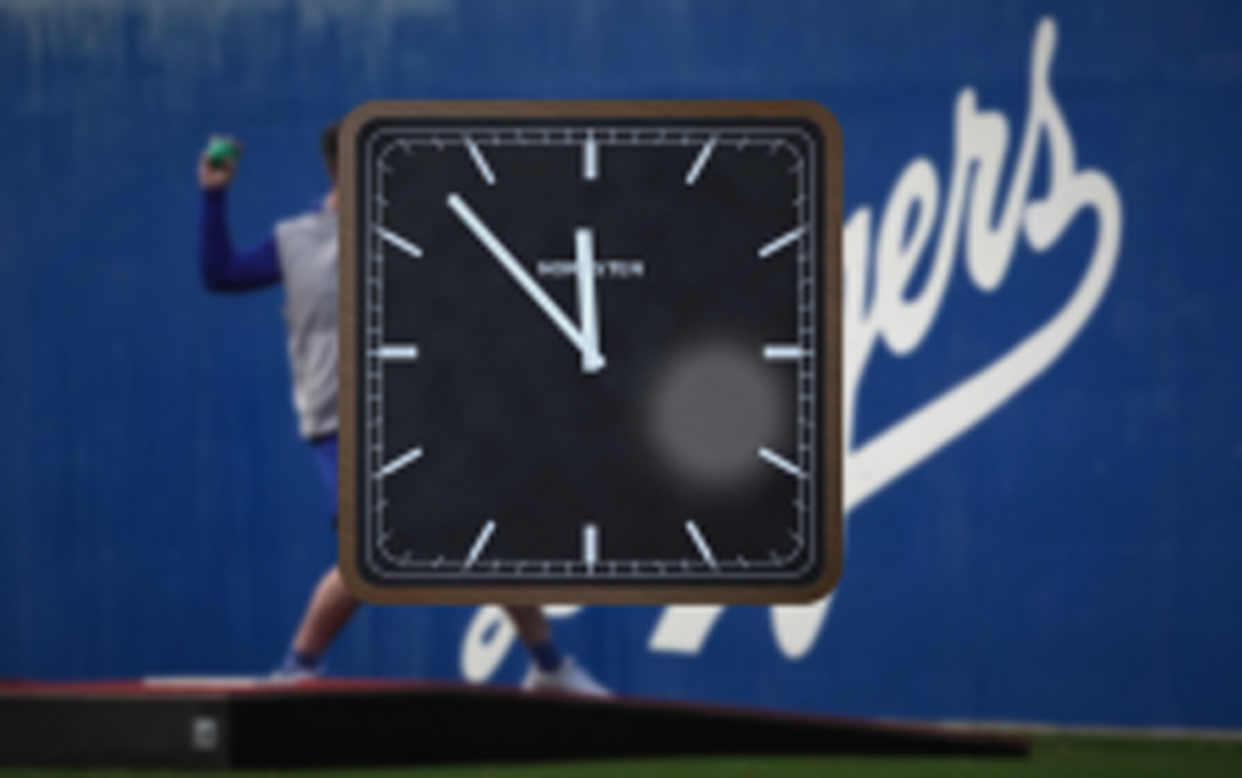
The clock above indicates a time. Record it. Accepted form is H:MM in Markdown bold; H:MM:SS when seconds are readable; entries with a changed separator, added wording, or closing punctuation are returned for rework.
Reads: **11:53**
